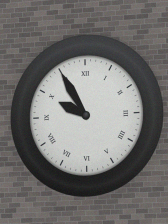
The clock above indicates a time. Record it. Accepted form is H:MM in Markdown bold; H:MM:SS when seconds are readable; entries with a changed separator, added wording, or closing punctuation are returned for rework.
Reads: **9:55**
